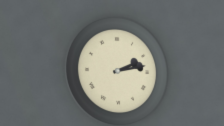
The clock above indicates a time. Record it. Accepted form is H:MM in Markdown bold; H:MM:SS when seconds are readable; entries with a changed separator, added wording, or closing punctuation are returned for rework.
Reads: **2:13**
